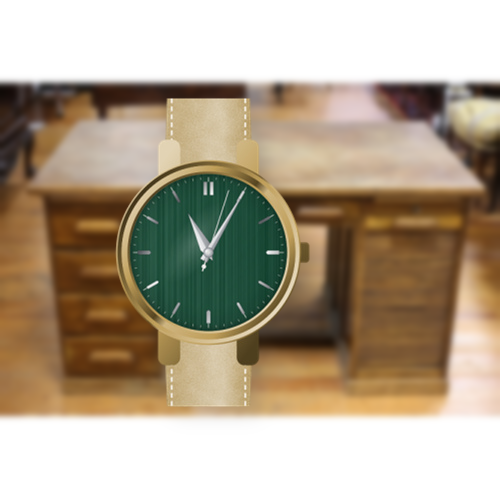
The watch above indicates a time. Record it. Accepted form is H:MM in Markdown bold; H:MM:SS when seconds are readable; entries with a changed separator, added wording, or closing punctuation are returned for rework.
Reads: **11:05:03**
